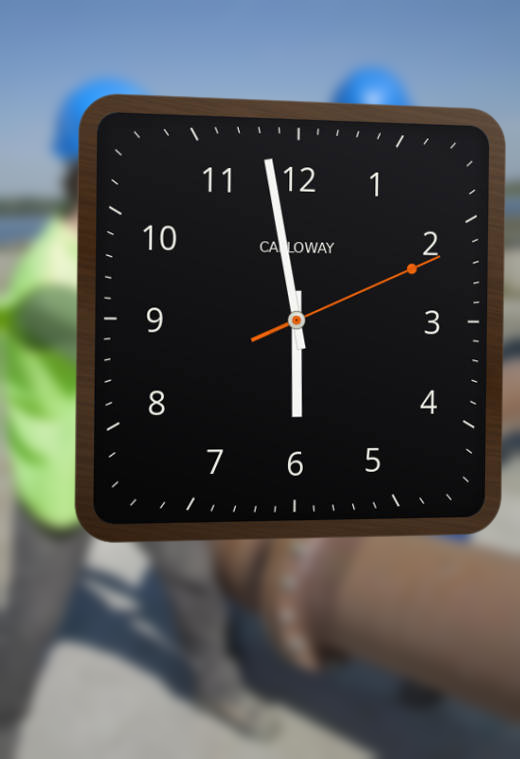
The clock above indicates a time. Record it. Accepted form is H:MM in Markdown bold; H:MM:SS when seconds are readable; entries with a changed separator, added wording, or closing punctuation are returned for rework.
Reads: **5:58:11**
